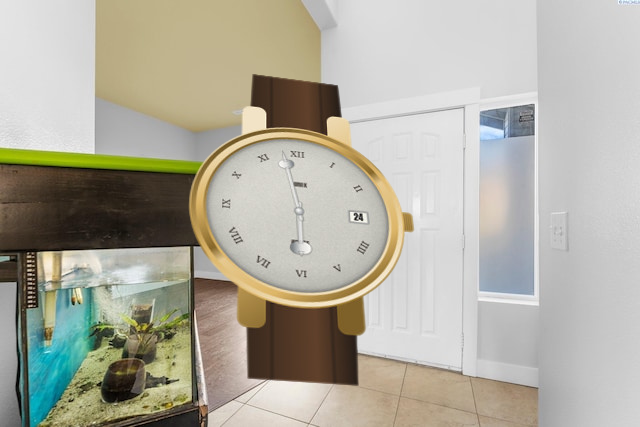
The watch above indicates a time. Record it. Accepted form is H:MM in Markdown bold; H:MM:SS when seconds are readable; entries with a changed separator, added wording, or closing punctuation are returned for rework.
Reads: **5:58**
